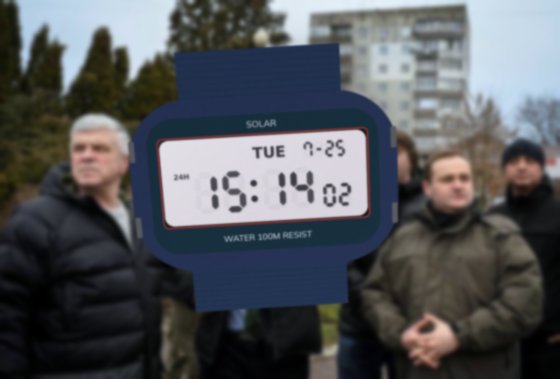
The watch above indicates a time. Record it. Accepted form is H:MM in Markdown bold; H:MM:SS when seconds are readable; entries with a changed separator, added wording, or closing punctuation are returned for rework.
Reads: **15:14:02**
